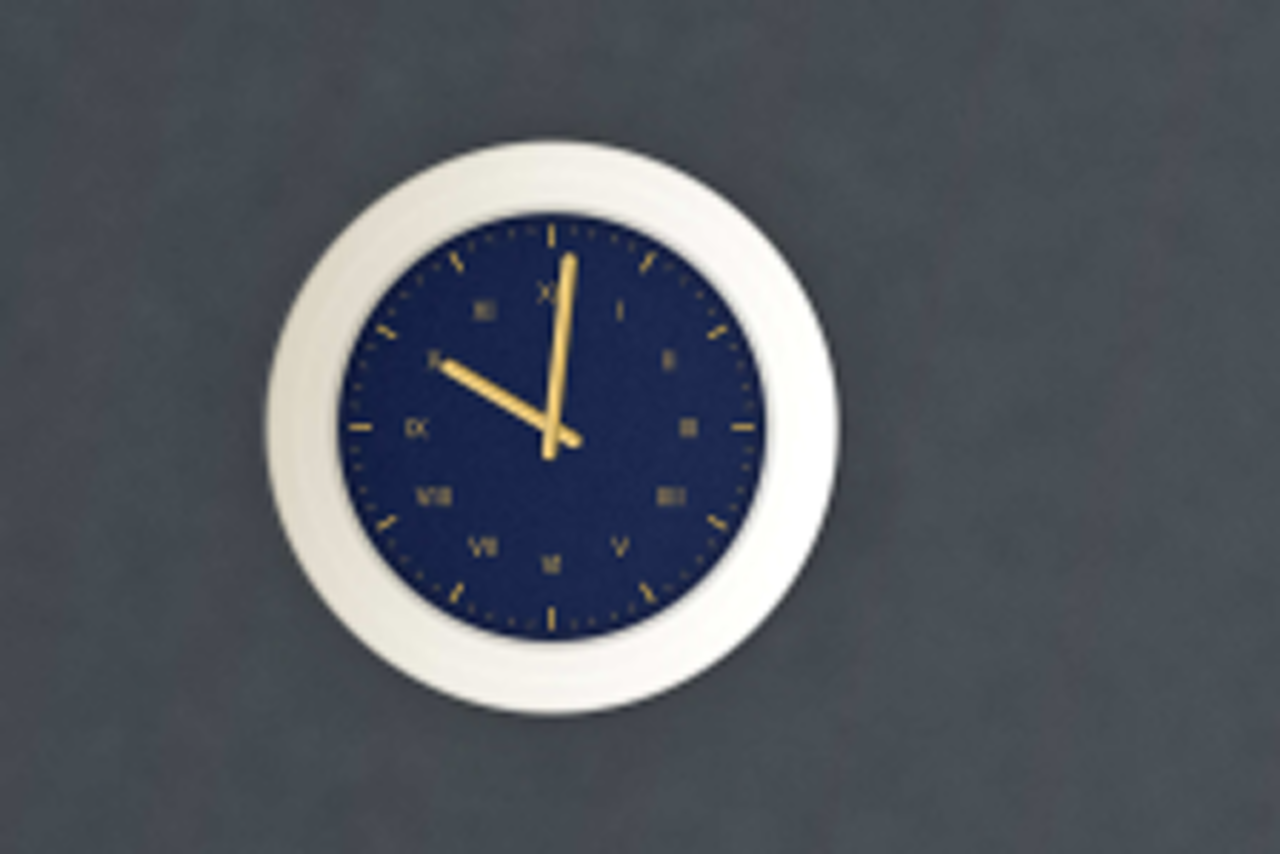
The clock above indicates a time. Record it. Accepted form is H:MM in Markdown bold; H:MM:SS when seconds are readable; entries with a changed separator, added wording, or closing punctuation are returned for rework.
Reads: **10:01**
